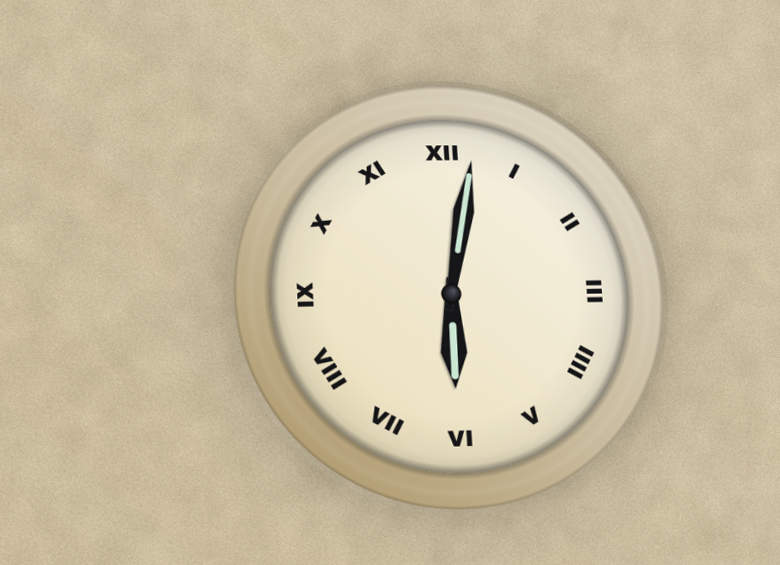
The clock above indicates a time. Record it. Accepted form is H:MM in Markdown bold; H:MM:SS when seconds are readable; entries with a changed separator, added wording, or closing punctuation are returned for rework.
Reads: **6:02**
